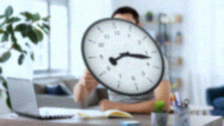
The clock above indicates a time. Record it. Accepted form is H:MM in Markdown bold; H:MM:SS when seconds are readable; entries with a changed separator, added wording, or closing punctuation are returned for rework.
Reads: **8:17**
